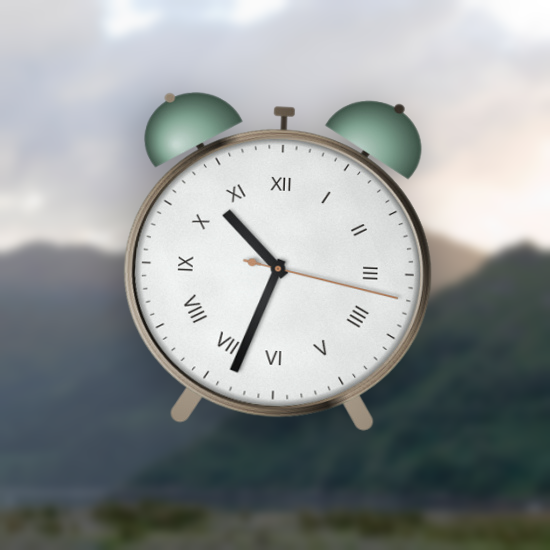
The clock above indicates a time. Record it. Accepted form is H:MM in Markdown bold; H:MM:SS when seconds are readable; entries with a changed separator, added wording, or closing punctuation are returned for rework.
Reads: **10:33:17**
